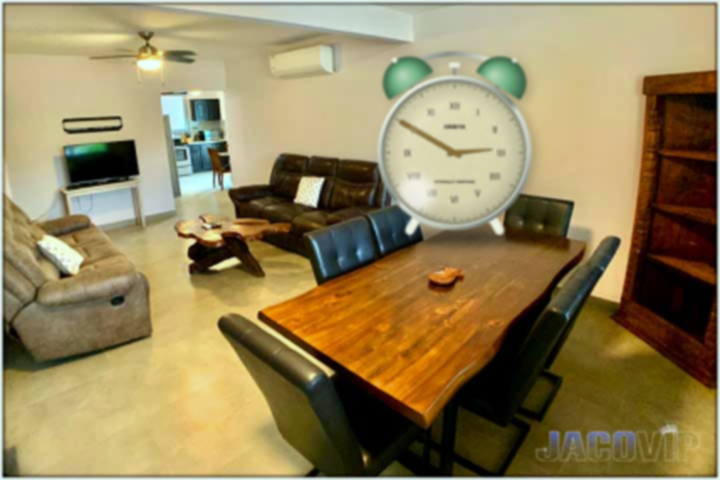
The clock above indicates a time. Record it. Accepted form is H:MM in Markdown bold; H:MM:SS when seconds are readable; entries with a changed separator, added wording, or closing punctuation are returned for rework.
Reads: **2:50**
